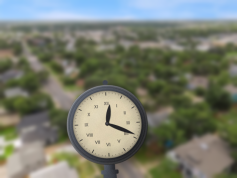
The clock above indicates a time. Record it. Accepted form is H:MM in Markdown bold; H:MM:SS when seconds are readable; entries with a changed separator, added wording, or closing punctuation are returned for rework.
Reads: **12:19**
